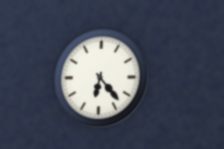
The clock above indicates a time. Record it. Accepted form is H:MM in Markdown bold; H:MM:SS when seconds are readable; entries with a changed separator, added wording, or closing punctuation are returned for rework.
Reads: **6:23**
